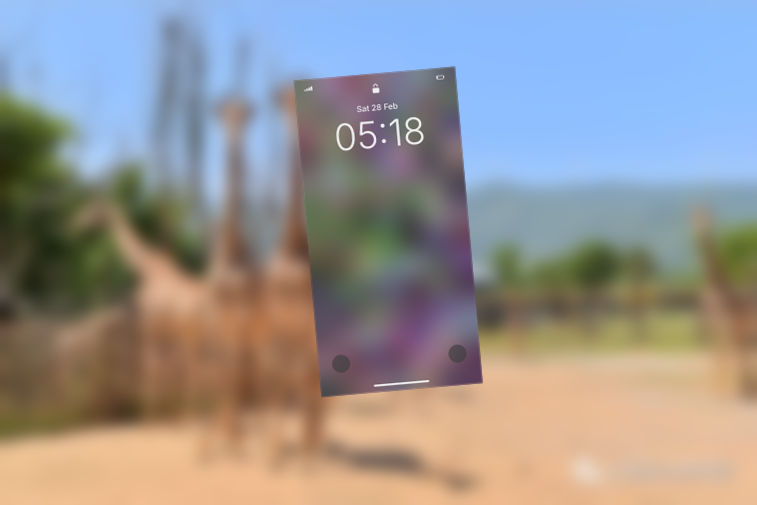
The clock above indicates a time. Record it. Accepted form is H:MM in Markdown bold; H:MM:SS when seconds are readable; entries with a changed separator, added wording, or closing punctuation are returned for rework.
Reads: **5:18**
